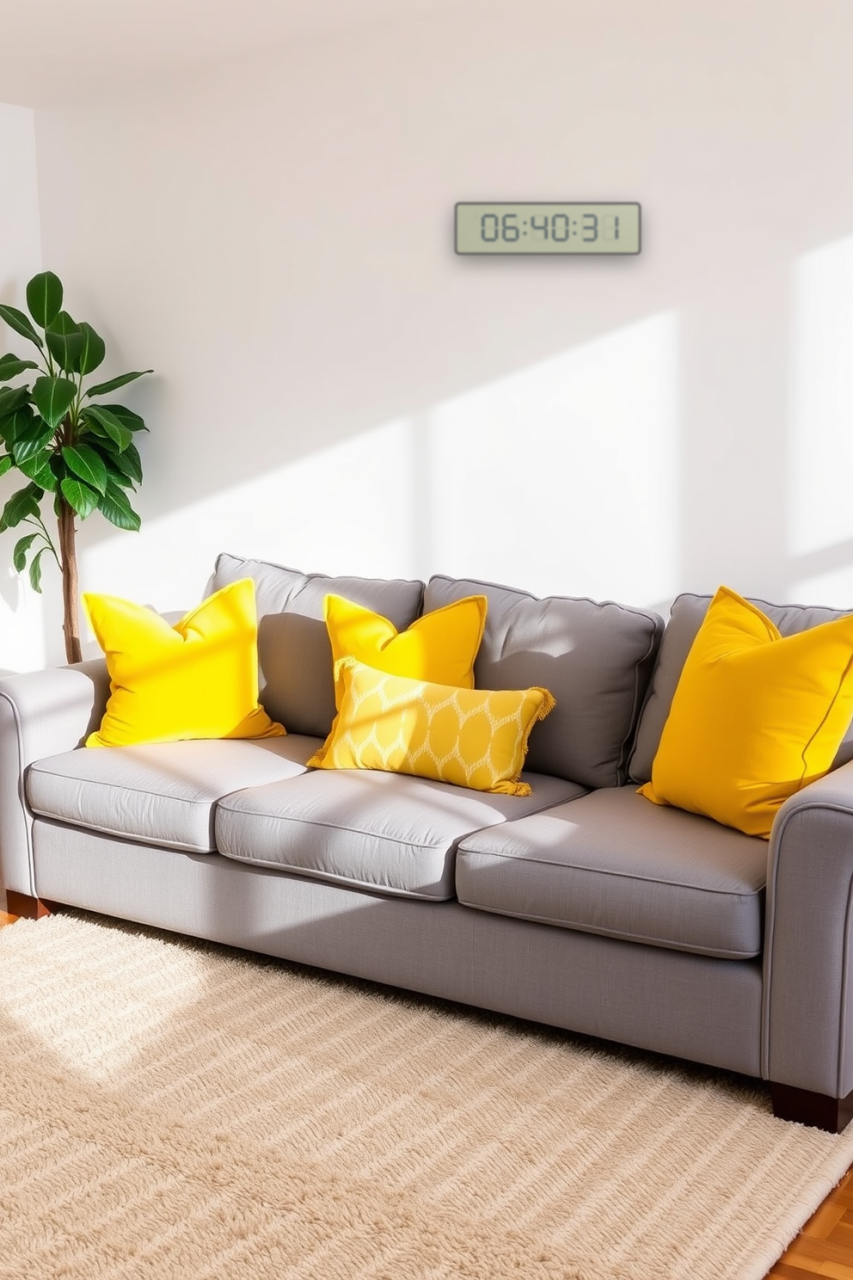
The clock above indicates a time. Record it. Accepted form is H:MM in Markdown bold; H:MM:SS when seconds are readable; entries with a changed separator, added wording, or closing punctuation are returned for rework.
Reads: **6:40:31**
